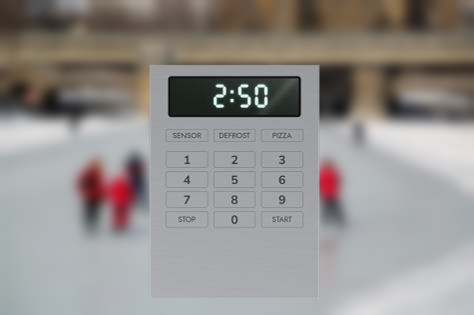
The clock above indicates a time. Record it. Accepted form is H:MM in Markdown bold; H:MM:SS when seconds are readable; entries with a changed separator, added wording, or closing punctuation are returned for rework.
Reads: **2:50**
